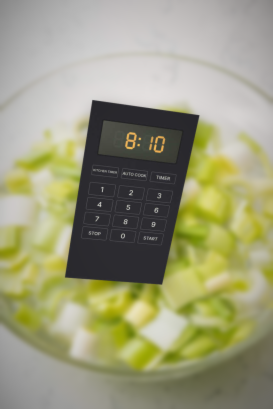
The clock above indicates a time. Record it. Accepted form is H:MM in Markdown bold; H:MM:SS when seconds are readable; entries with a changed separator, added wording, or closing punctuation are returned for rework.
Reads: **8:10**
